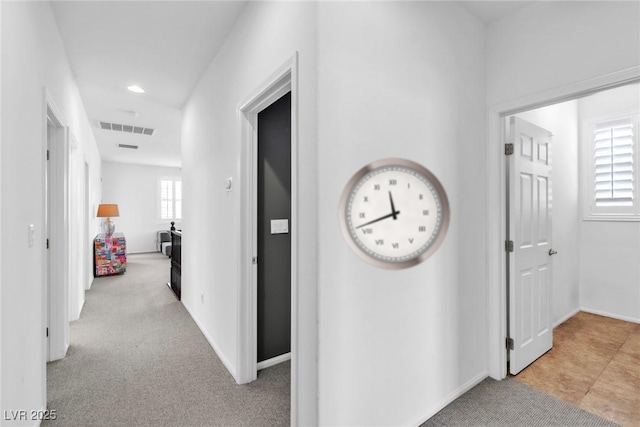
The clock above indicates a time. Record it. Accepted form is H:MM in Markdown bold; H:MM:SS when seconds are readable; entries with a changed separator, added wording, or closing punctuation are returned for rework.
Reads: **11:42**
